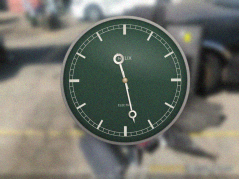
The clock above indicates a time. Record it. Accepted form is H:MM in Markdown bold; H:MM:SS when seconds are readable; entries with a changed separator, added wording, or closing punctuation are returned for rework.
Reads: **11:28**
